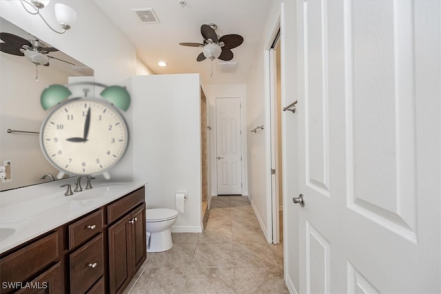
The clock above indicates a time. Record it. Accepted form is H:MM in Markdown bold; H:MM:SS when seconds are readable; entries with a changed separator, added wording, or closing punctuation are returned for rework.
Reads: **9:01**
